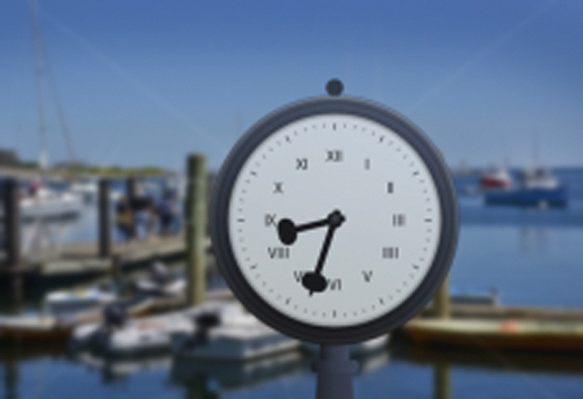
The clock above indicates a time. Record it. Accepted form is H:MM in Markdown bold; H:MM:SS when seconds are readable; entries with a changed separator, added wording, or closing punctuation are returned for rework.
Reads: **8:33**
